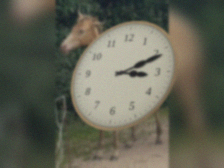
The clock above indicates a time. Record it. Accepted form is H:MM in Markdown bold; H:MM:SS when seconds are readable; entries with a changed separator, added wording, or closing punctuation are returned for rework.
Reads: **3:11**
